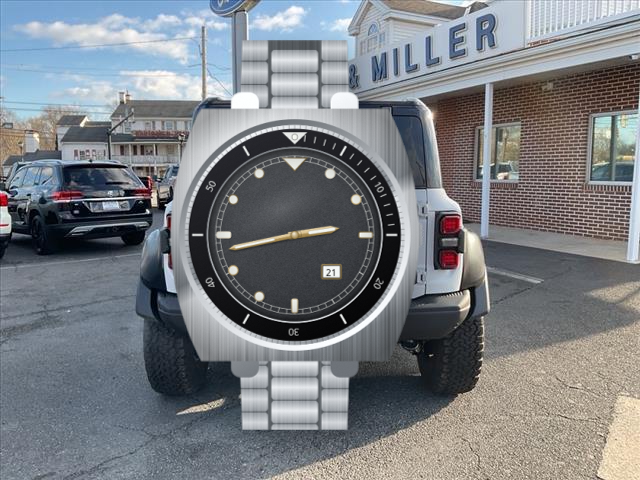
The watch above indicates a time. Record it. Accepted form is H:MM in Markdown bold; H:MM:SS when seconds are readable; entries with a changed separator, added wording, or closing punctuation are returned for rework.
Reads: **2:43**
